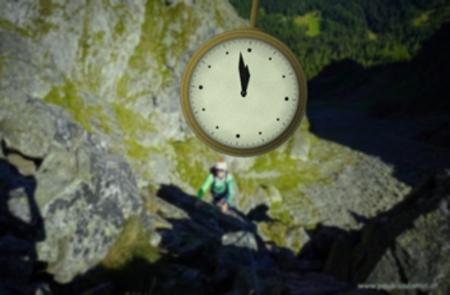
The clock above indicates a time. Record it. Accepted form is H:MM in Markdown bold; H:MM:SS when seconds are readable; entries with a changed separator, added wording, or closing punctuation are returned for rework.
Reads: **11:58**
